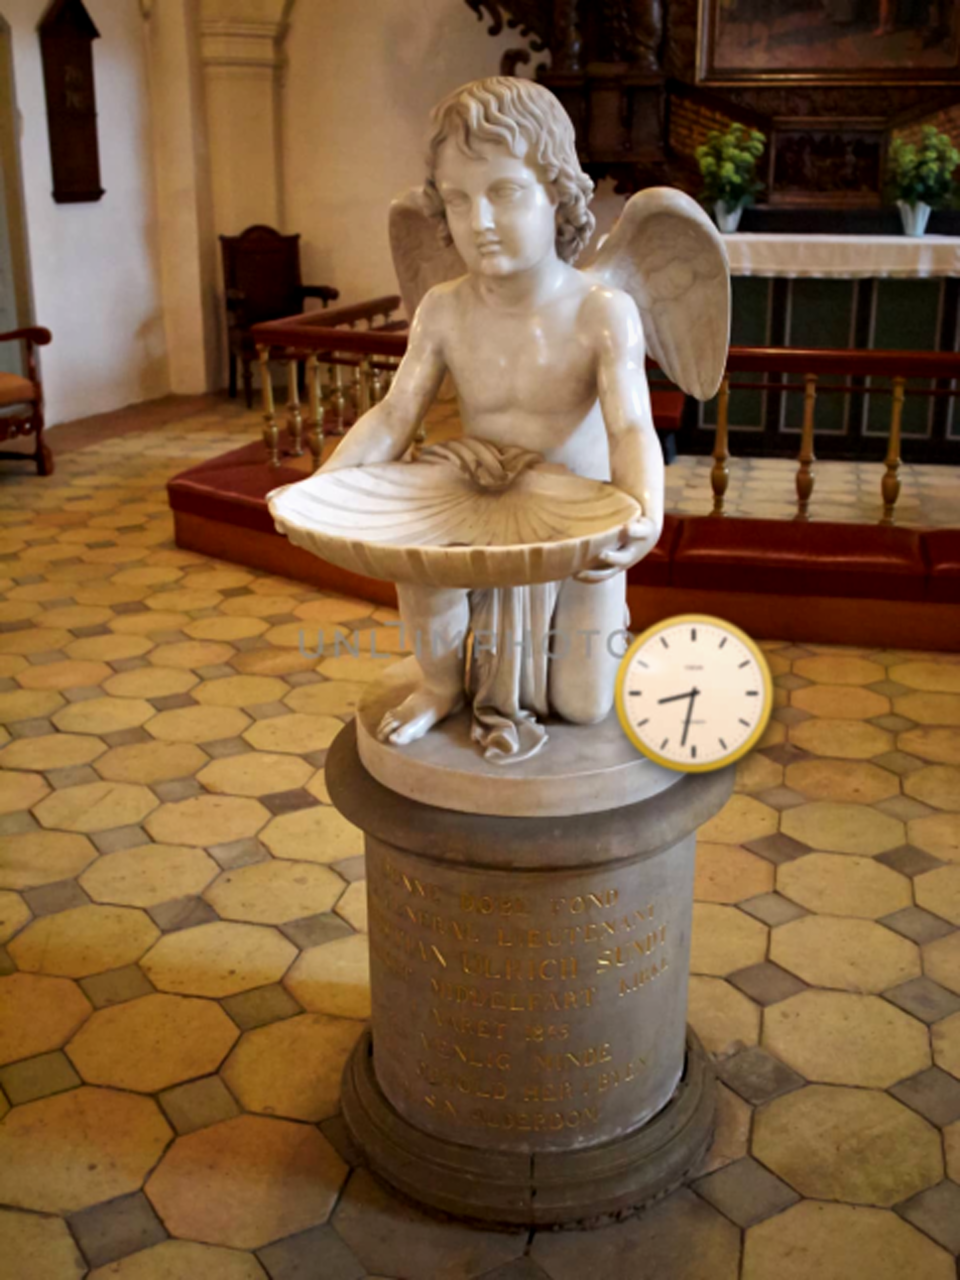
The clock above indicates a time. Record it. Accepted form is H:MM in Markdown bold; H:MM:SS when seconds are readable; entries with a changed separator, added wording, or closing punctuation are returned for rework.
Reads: **8:32**
